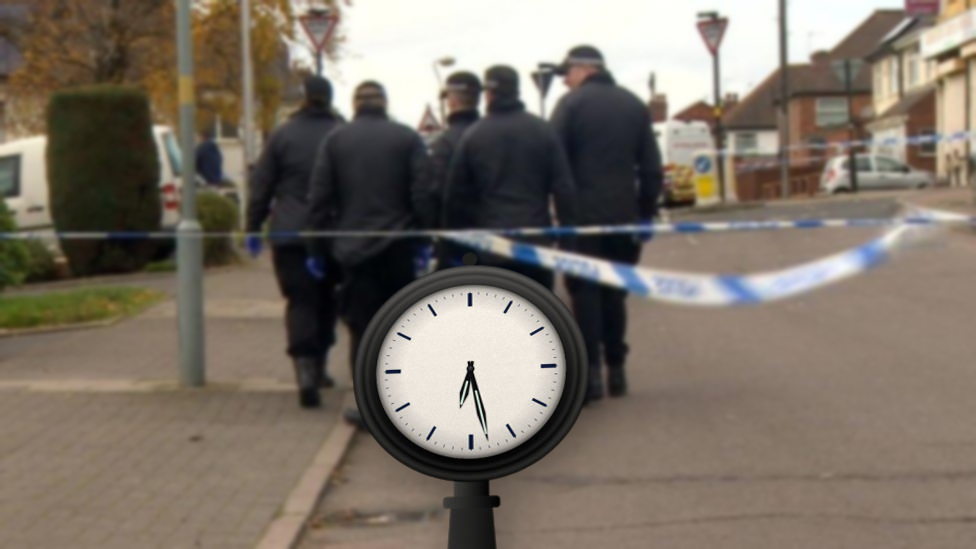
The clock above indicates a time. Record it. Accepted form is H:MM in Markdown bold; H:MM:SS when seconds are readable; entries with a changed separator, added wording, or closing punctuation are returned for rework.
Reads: **6:28**
